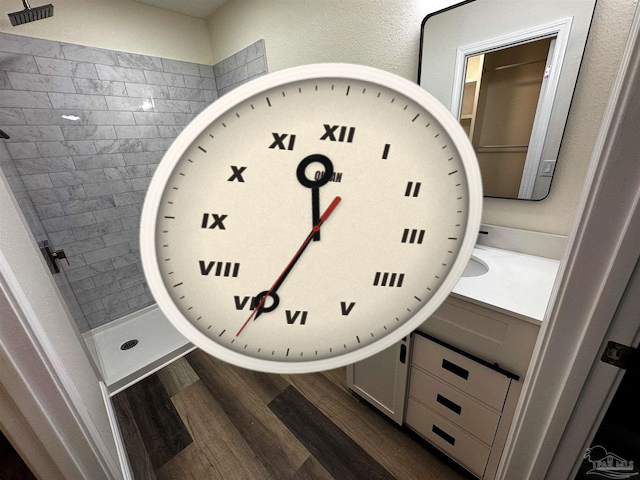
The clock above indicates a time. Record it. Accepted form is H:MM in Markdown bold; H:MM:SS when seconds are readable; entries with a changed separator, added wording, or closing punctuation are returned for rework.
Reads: **11:33:34**
